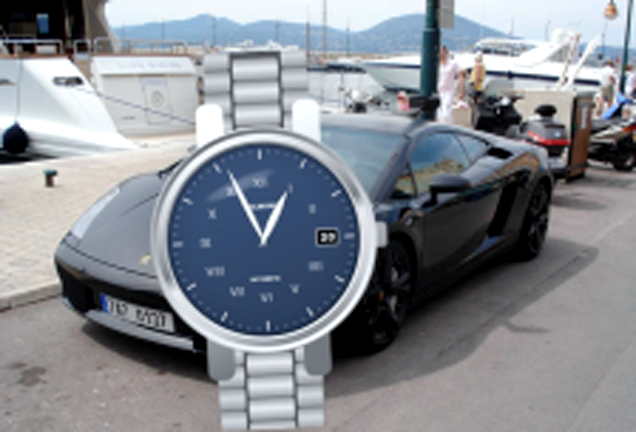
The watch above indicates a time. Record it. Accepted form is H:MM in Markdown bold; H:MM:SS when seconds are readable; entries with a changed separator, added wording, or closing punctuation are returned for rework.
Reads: **12:56**
